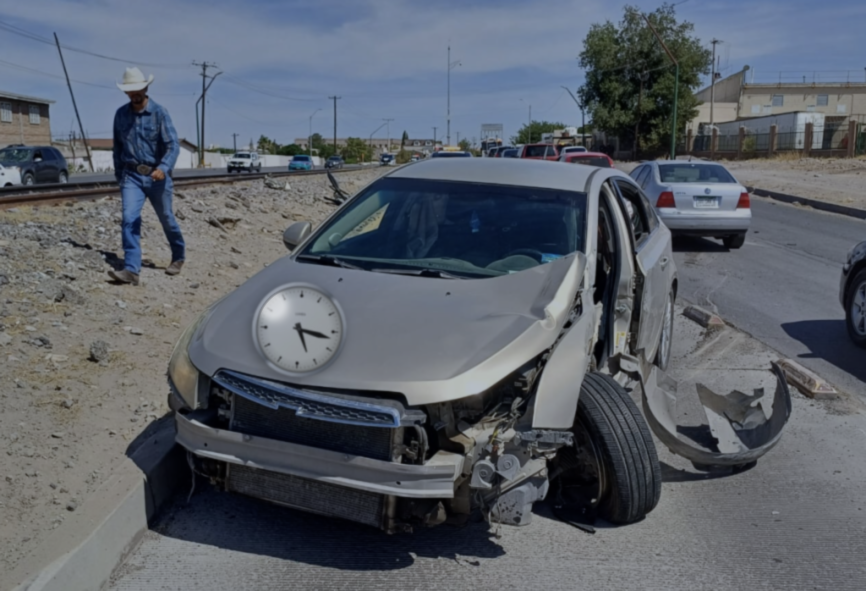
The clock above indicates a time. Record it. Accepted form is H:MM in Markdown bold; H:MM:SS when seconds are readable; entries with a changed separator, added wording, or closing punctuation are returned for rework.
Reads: **5:17**
